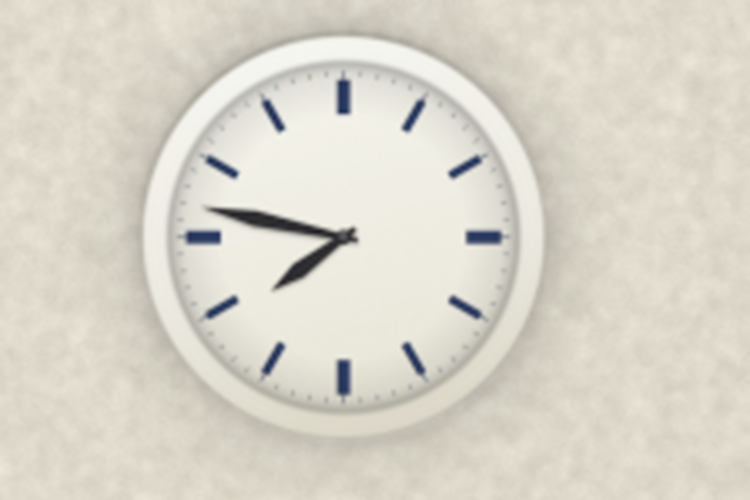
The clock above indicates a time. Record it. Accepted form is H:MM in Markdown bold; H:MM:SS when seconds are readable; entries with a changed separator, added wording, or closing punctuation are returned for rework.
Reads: **7:47**
